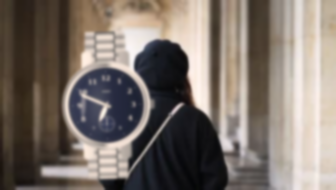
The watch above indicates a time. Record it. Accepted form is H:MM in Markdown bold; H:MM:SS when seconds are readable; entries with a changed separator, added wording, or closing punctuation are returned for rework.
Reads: **6:49**
